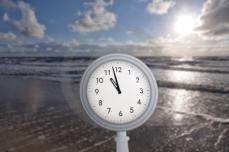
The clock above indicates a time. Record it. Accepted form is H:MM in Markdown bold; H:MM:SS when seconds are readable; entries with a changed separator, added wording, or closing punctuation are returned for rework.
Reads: **10:58**
